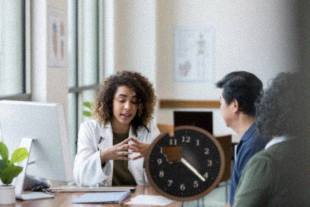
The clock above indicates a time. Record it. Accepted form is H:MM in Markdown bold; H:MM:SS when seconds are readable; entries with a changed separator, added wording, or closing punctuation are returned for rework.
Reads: **4:22**
